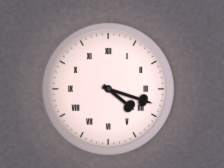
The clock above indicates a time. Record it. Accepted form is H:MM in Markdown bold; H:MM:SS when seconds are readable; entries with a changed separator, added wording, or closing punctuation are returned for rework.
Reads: **4:18**
